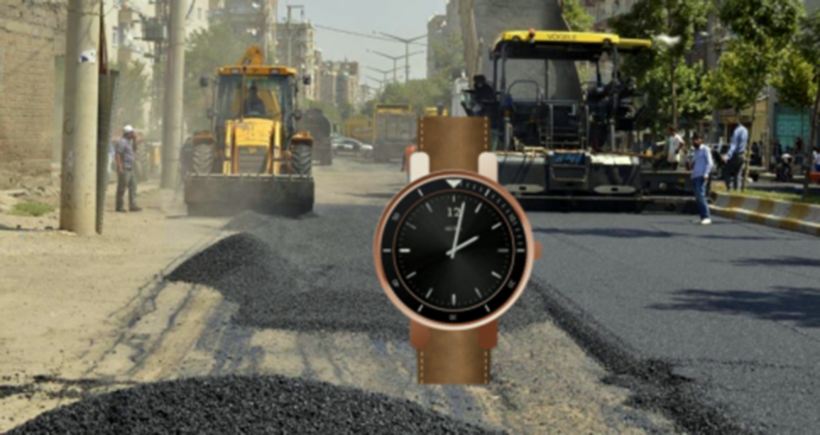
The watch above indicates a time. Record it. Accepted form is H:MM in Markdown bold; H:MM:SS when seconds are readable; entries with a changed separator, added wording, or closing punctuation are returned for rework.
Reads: **2:02**
